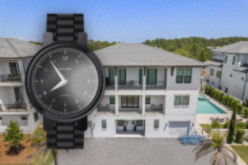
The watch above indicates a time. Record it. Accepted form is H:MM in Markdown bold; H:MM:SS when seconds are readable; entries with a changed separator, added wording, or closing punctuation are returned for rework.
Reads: **7:54**
